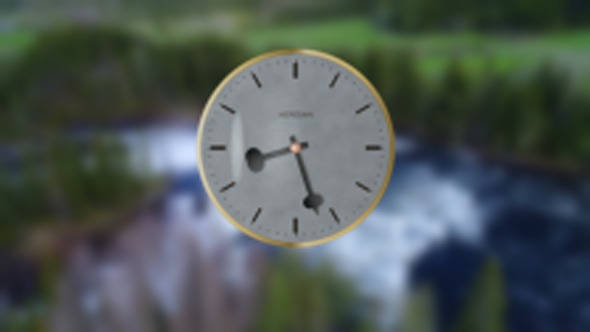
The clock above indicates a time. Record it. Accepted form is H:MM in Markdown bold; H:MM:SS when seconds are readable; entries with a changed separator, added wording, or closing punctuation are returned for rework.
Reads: **8:27**
